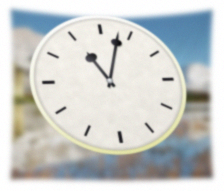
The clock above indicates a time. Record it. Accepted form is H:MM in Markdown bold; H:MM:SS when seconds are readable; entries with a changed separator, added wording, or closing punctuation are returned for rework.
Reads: **11:03**
